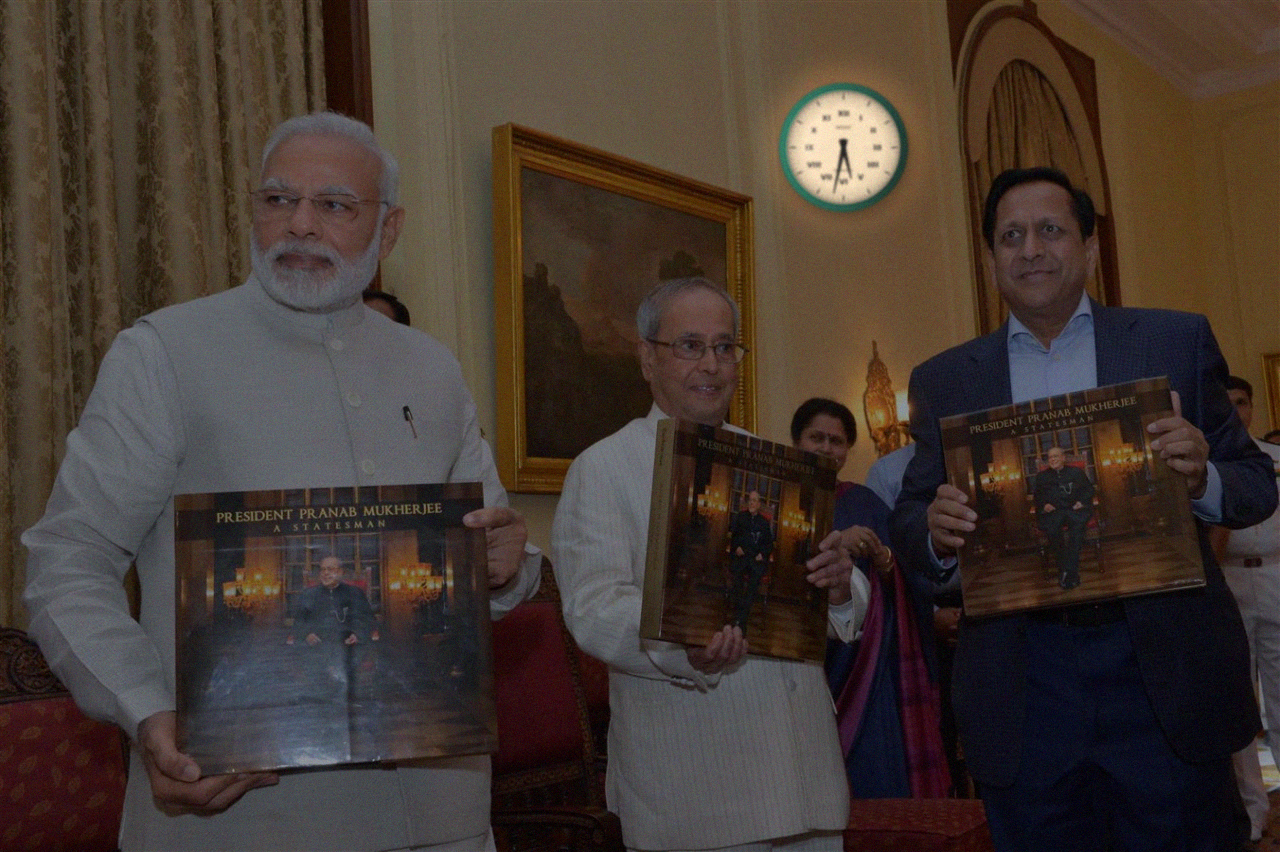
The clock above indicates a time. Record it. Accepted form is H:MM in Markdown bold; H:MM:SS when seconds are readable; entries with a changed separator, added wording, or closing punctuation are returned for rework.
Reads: **5:32**
